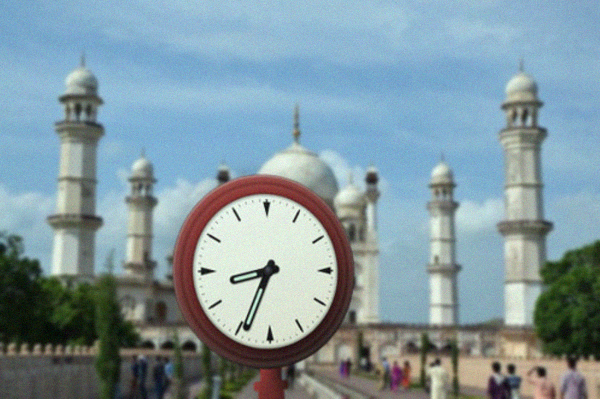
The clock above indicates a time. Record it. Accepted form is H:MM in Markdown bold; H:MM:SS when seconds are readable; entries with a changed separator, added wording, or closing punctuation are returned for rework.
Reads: **8:34**
